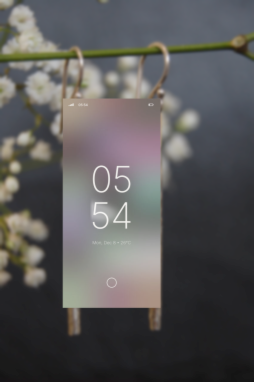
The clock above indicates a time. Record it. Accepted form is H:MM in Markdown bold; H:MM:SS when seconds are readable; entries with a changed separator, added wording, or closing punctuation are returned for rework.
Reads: **5:54**
